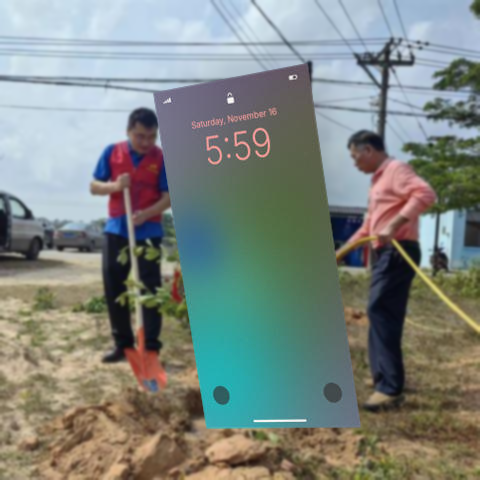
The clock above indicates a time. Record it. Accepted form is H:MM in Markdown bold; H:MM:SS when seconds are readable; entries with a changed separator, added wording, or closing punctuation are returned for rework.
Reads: **5:59**
